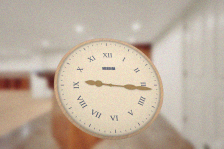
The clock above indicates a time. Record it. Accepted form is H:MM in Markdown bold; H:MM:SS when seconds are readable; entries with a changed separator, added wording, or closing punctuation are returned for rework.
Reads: **9:16**
